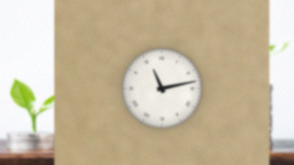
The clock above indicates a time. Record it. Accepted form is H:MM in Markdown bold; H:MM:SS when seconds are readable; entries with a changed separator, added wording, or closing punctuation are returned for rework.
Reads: **11:13**
